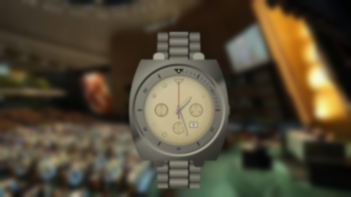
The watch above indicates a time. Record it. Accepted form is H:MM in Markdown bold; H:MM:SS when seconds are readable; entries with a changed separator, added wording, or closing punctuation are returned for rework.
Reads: **1:27**
